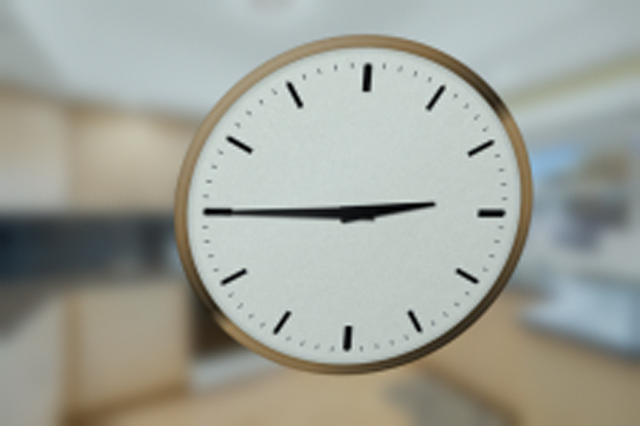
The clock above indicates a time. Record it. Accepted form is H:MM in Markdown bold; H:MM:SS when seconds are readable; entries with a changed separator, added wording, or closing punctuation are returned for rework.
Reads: **2:45**
